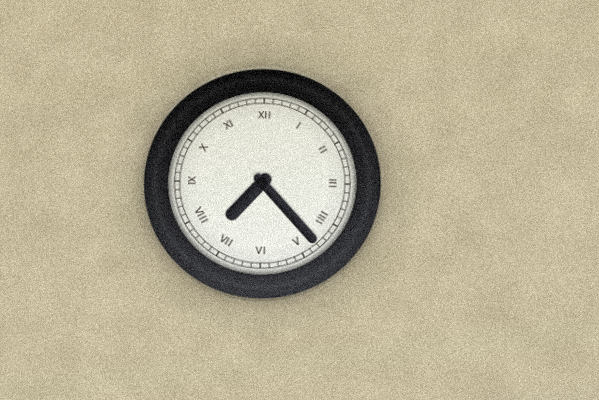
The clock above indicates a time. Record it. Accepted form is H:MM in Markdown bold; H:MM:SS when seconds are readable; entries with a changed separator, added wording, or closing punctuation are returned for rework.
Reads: **7:23**
